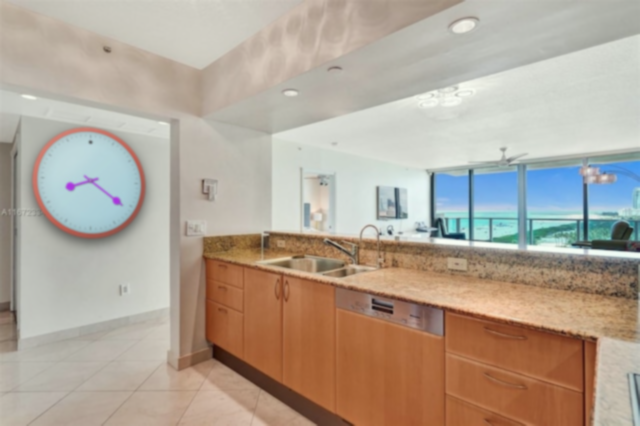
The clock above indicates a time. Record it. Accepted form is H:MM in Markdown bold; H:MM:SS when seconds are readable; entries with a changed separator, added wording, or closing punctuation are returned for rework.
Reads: **8:21**
